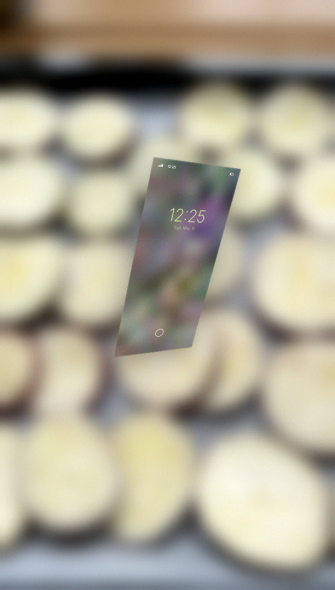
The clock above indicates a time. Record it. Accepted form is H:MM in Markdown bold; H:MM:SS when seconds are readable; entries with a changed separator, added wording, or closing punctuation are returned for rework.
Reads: **12:25**
